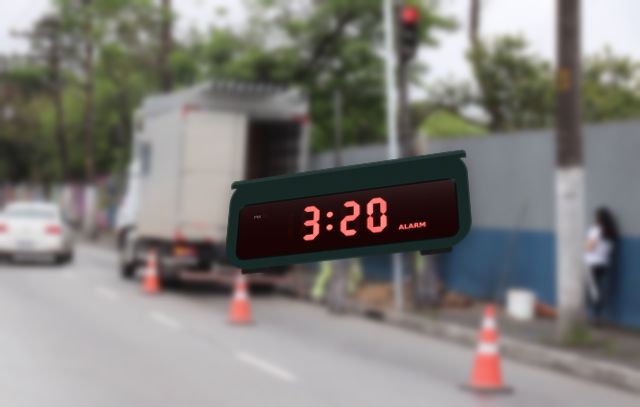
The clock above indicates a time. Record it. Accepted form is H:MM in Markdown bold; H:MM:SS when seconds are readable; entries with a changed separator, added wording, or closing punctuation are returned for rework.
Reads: **3:20**
